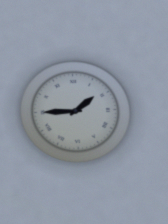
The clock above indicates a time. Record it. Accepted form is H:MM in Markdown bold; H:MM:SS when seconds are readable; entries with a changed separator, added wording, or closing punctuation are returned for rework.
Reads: **1:45**
